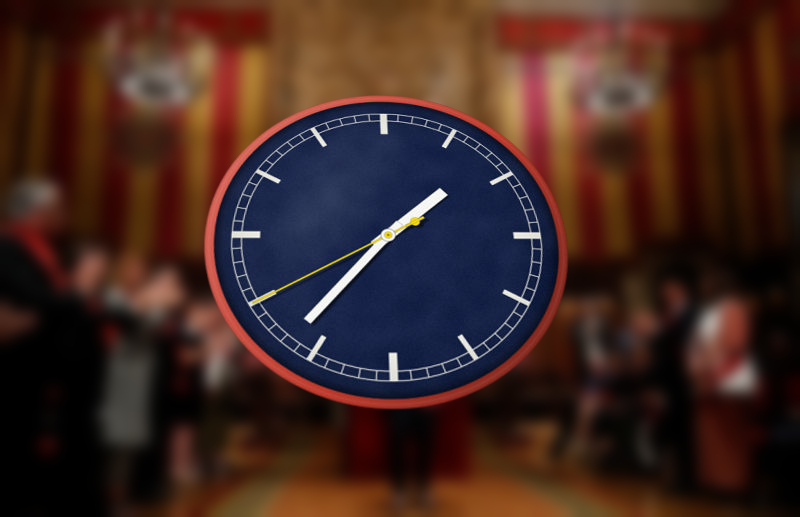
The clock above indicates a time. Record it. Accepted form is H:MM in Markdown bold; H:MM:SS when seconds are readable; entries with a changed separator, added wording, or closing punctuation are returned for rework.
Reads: **1:36:40**
